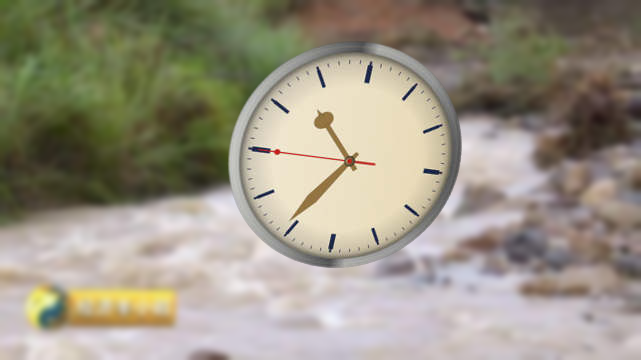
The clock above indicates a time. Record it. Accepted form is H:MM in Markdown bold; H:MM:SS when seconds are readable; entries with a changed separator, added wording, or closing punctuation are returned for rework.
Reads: **10:35:45**
